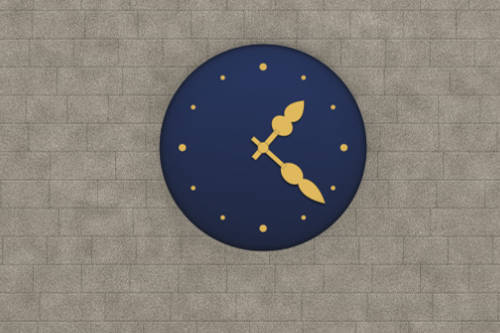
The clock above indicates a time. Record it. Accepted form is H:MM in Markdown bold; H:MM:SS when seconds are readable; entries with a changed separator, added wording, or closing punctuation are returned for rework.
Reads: **1:22**
